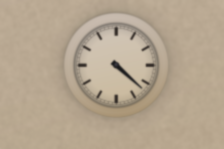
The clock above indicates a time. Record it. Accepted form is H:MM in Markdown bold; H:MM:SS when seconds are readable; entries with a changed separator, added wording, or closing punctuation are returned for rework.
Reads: **4:22**
